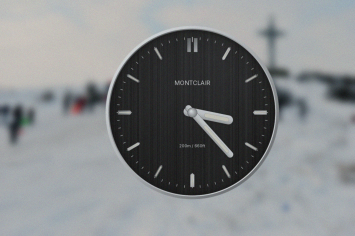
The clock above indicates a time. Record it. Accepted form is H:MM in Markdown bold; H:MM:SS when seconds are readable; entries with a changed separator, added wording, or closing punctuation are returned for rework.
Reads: **3:23**
